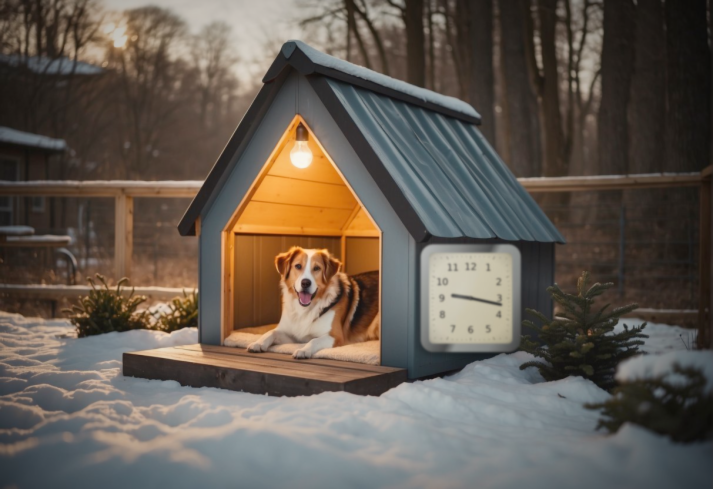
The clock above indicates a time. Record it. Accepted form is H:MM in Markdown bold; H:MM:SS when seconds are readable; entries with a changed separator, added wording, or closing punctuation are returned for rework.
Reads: **9:17**
